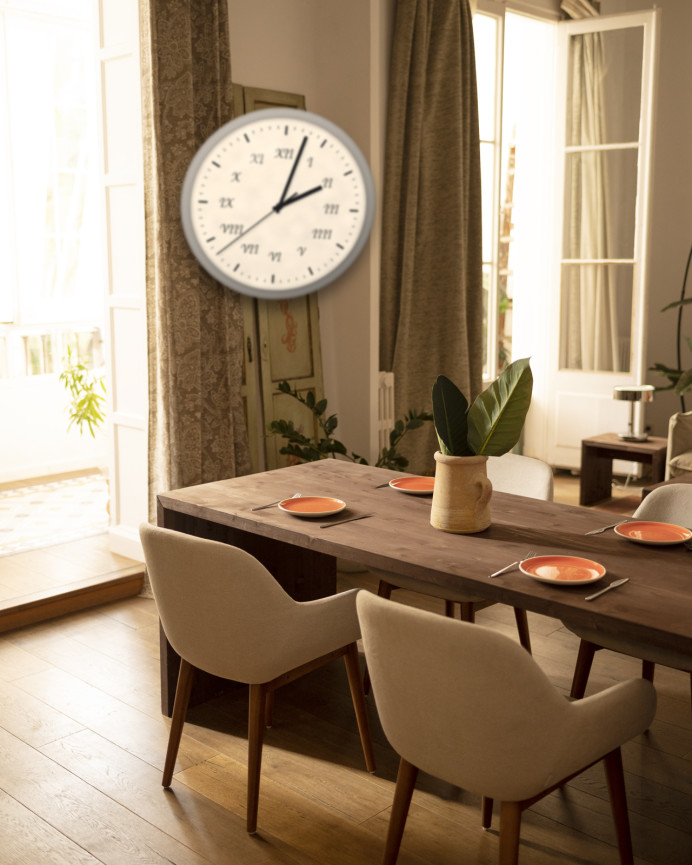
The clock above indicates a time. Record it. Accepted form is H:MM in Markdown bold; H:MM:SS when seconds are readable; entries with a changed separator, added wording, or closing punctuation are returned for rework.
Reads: **2:02:38**
